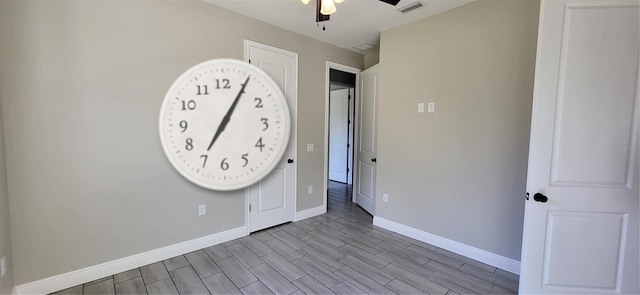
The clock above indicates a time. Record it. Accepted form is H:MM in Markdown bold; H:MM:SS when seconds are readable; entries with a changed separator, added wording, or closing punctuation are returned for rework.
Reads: **7:05**
